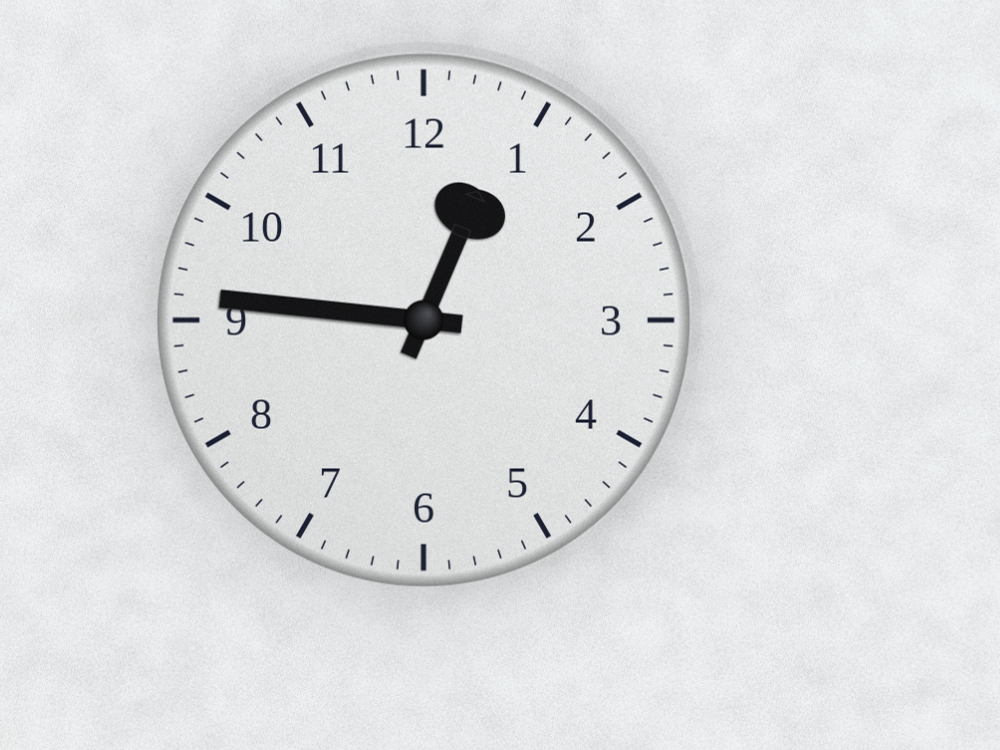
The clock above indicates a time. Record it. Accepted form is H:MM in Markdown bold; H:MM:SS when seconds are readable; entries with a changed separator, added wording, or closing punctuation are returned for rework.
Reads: **12:46**
